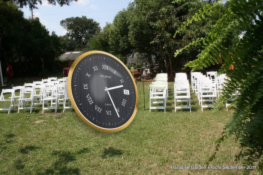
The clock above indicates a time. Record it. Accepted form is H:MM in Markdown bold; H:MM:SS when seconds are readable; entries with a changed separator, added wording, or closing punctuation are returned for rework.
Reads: **2:26**
